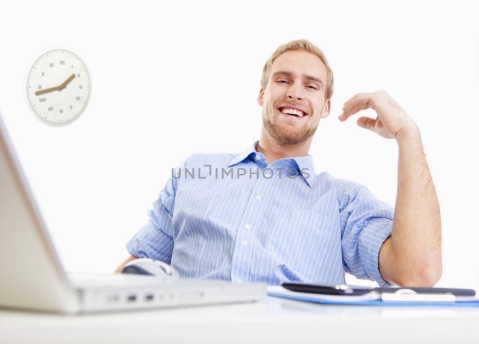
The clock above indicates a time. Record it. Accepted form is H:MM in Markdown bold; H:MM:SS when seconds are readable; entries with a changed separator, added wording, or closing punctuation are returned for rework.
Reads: **1:43**
